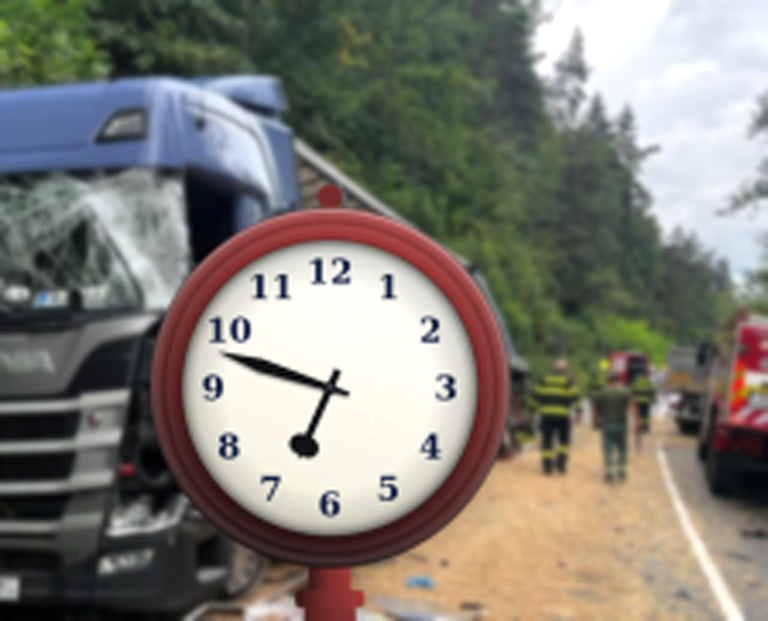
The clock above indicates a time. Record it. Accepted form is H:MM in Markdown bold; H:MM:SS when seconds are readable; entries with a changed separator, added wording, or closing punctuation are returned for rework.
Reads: **6:48**
